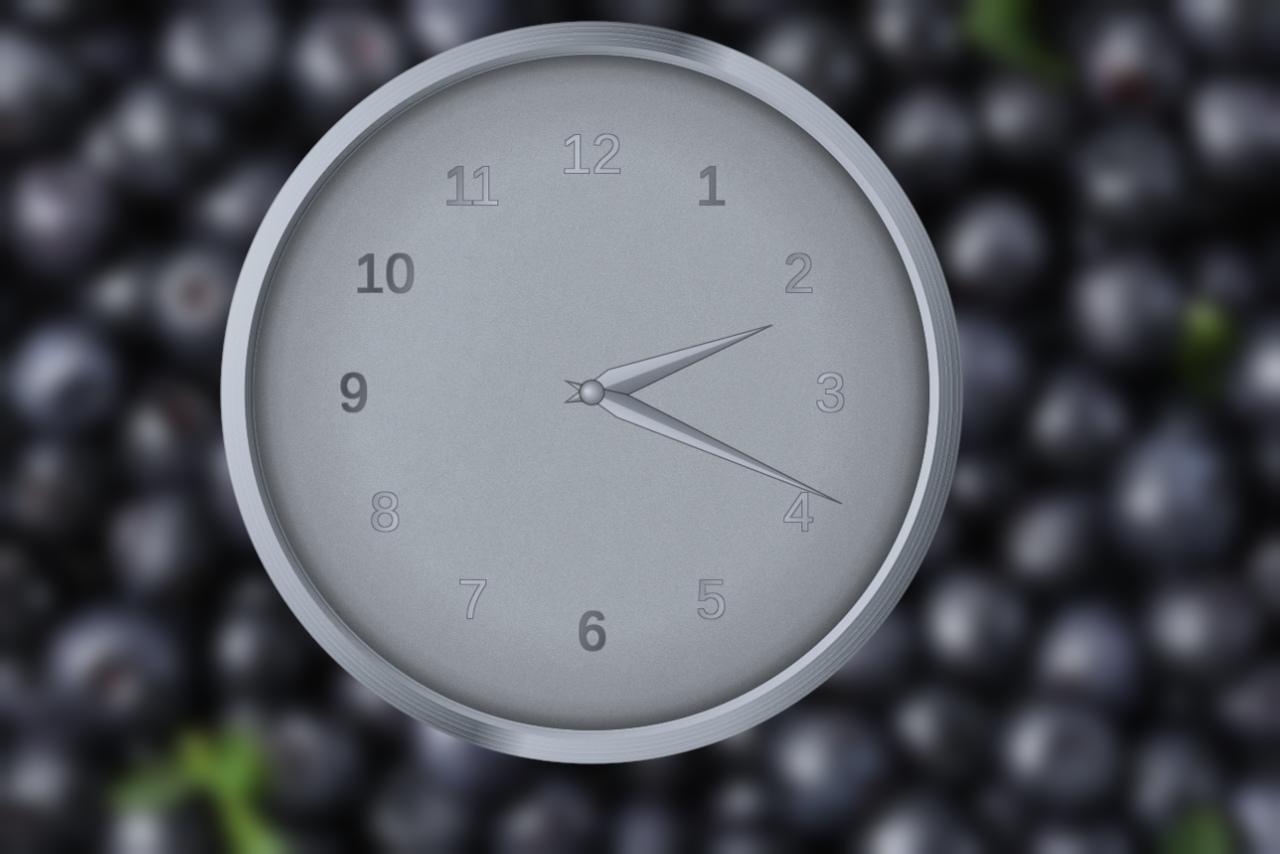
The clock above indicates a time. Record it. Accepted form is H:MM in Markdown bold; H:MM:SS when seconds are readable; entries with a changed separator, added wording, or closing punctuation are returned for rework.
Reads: **2:19**
